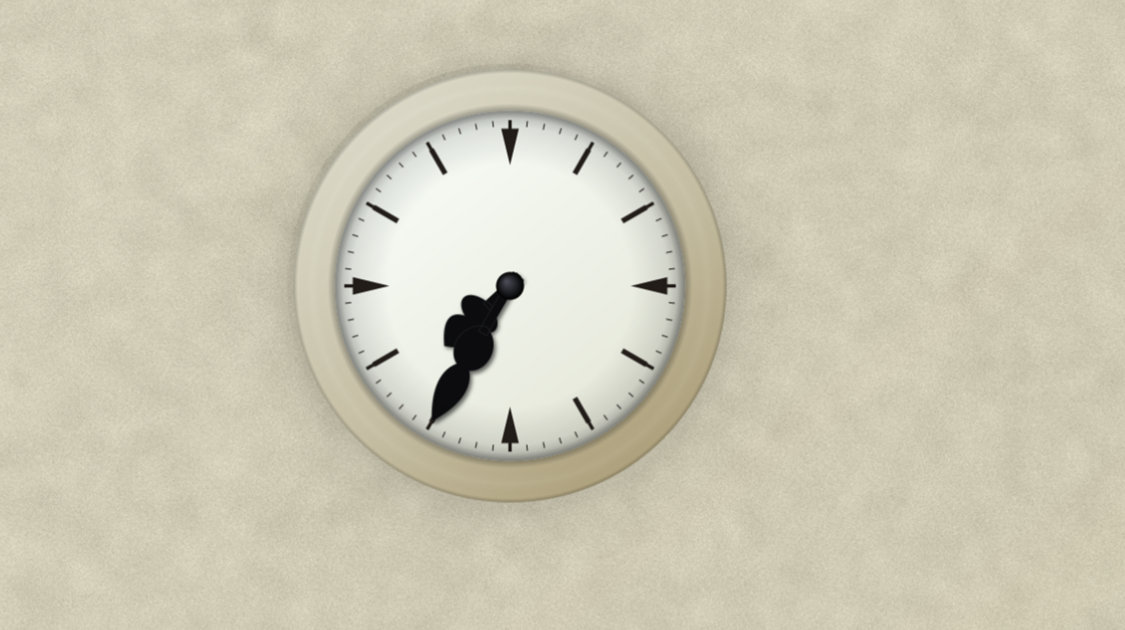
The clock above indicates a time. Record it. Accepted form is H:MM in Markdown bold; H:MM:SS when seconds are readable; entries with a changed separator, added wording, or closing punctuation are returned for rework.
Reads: **7:35**
